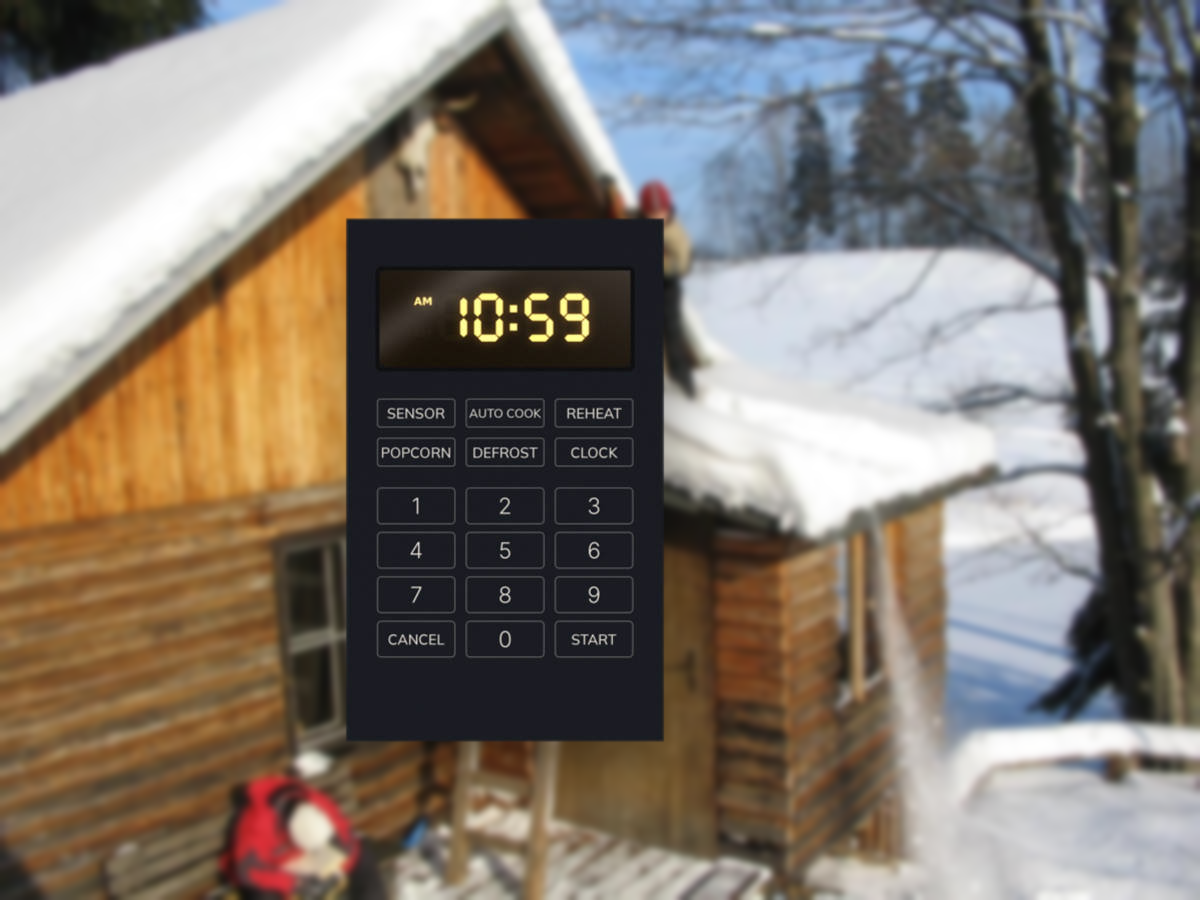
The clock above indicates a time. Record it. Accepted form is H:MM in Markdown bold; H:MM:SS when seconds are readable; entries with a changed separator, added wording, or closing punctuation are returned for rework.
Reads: **10:59**
